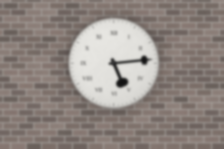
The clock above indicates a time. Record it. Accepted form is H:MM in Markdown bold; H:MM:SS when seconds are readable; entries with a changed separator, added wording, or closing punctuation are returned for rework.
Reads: **5:14**
